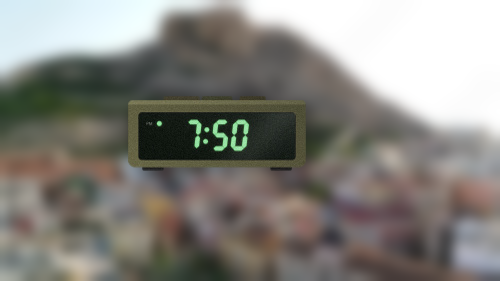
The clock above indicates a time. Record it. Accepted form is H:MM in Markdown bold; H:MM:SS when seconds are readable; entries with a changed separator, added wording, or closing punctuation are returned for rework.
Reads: **7:50**
